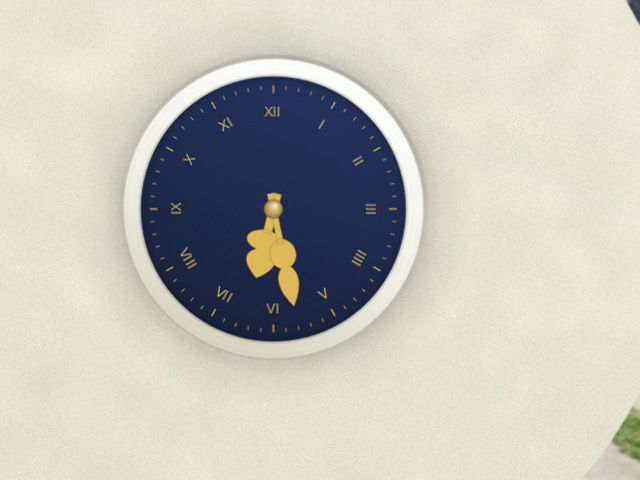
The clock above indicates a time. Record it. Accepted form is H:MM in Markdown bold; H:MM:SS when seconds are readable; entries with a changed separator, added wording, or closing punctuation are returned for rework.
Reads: **6:28**
